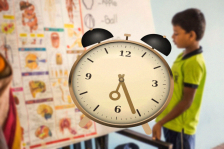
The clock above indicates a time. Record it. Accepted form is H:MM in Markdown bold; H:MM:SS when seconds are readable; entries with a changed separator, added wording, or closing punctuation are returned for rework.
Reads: **6:26**
